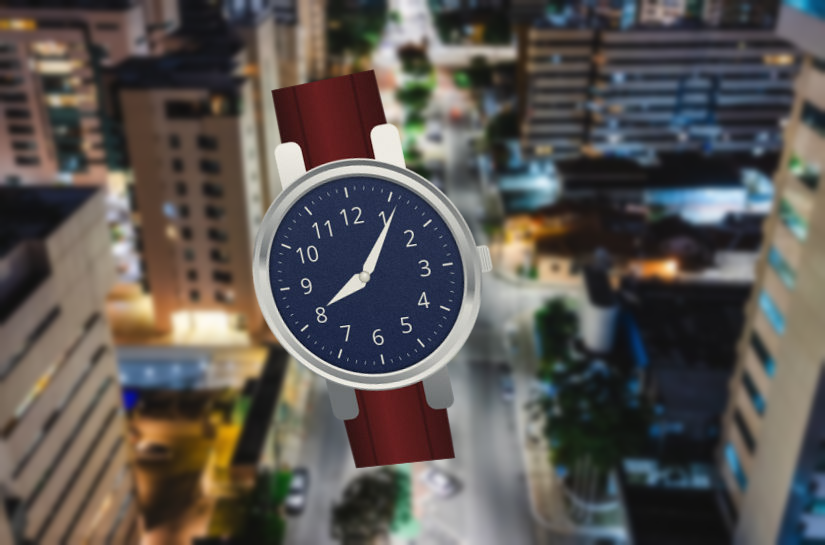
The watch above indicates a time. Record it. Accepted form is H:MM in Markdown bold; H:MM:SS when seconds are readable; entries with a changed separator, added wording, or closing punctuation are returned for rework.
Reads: **8:06**
